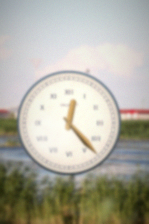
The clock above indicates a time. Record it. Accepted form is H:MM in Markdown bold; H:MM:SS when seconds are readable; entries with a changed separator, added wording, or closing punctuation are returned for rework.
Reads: **12:23**
